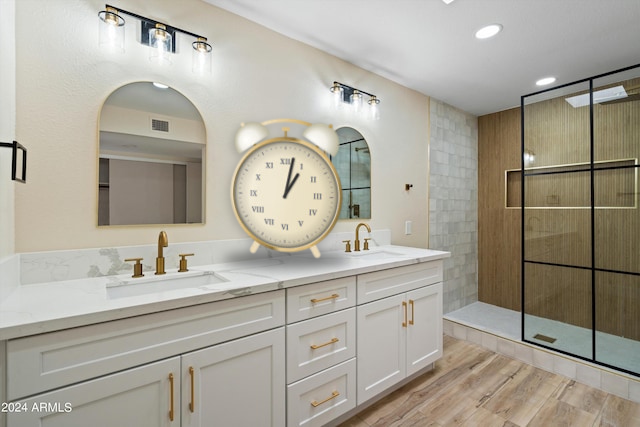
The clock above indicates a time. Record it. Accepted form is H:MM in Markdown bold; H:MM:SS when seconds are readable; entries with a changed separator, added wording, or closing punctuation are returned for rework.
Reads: **1:02**
